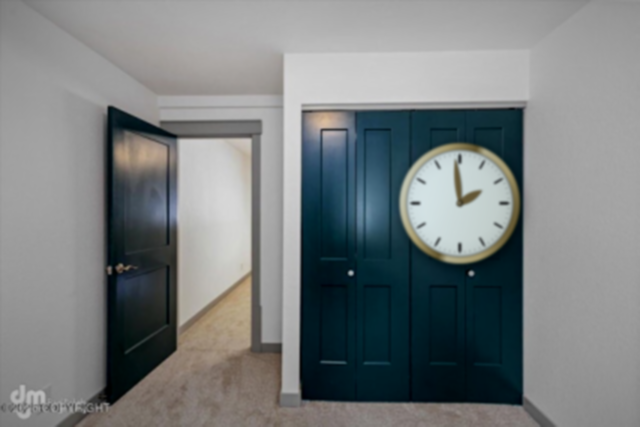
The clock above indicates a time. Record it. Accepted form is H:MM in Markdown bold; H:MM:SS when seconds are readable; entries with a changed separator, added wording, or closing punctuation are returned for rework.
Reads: **1:59**
